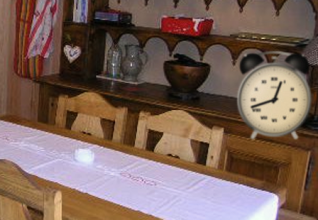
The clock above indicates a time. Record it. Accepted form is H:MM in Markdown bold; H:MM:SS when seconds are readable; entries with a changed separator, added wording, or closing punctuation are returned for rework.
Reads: **12:42**
